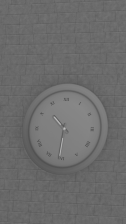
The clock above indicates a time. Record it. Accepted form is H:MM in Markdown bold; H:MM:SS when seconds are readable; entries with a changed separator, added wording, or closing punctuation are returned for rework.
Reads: **10:31**
